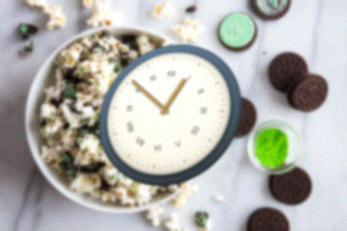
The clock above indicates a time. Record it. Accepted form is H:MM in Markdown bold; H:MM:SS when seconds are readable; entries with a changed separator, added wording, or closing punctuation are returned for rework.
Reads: **12:51**
